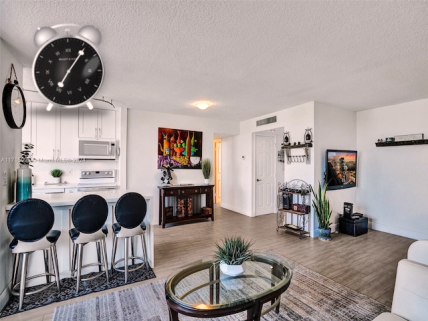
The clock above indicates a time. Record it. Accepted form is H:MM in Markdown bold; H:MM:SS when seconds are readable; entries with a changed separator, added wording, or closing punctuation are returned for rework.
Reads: **7:06**
